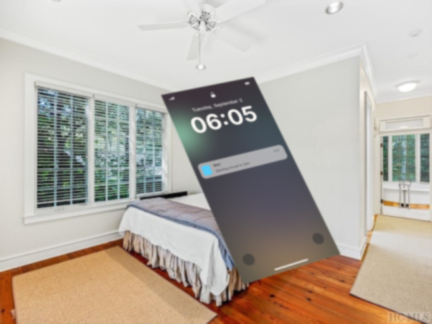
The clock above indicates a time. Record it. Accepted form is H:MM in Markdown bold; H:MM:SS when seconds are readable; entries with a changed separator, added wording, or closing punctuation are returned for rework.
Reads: **6:05**
